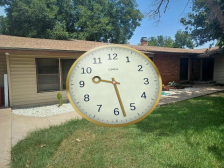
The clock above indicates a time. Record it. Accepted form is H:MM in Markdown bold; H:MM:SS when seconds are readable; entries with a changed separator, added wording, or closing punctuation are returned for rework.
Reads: **9:28**
